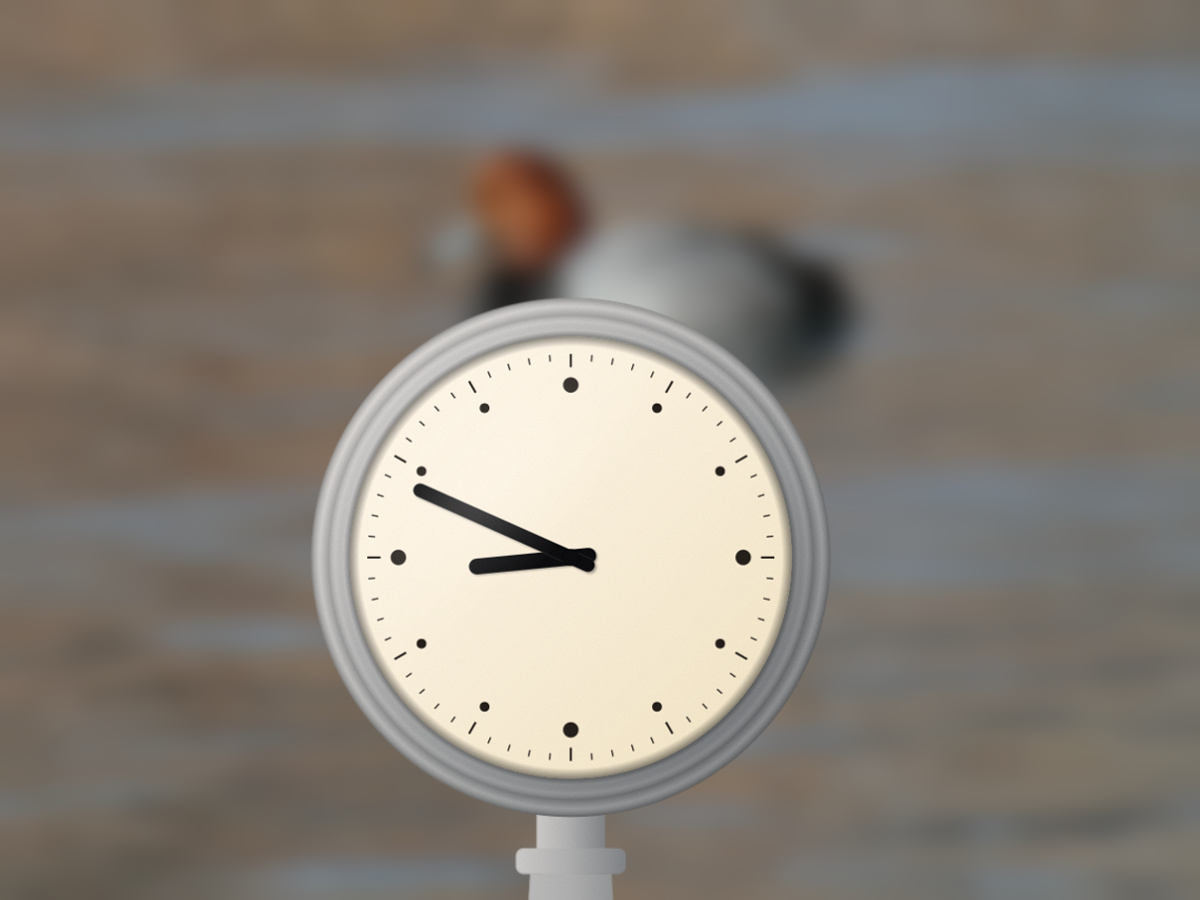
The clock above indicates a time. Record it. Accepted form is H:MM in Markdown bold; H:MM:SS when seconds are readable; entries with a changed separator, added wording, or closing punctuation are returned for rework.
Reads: **8:49**
